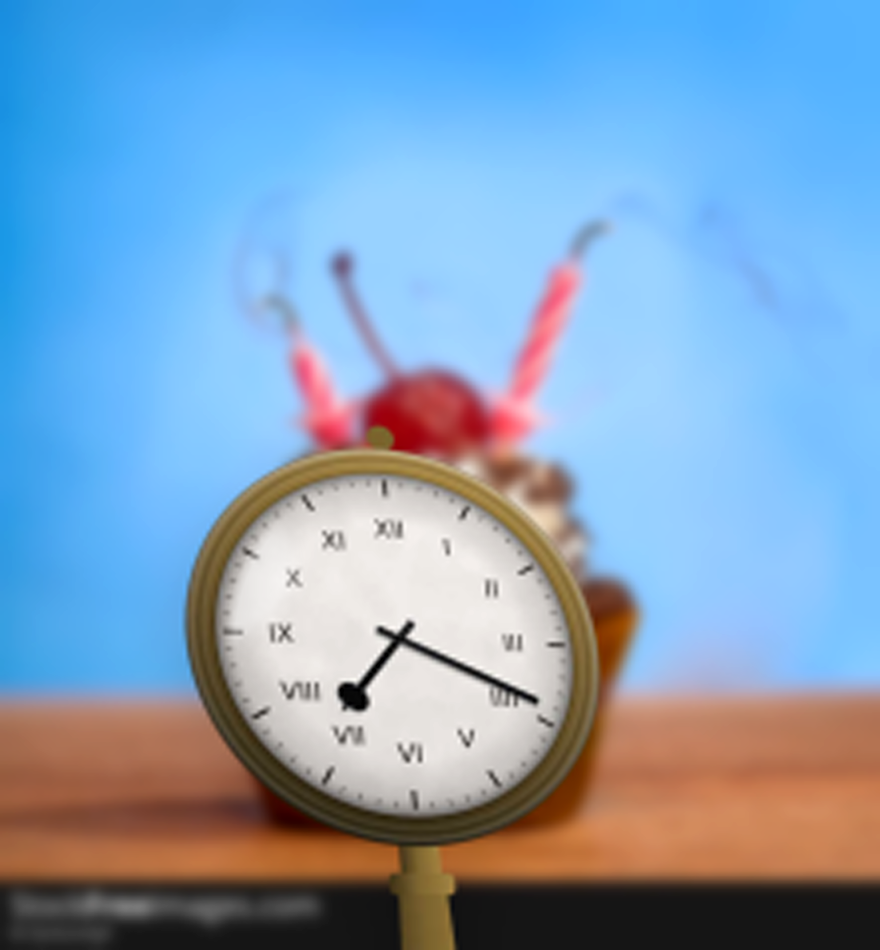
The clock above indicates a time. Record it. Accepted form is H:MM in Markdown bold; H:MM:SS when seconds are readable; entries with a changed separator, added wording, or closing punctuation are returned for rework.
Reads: **7:19**
